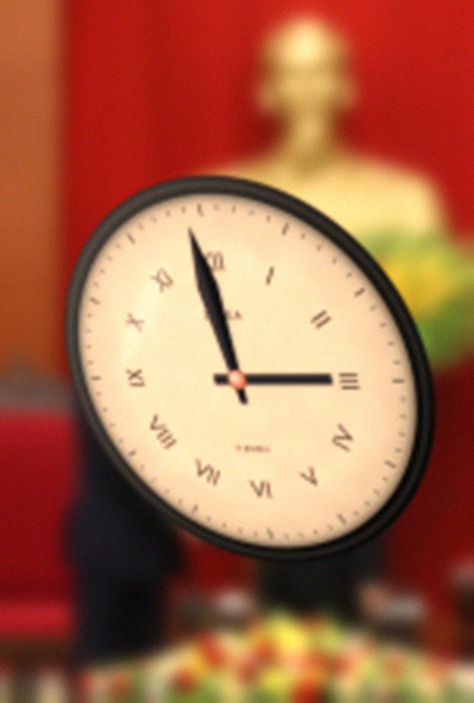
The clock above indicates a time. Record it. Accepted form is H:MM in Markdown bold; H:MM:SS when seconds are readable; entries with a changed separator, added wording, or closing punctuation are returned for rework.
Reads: **2:59**
